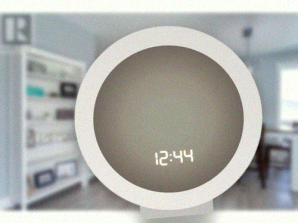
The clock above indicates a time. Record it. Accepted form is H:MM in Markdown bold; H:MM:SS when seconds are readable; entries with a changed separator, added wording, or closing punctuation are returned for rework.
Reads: **12:44**
